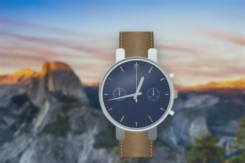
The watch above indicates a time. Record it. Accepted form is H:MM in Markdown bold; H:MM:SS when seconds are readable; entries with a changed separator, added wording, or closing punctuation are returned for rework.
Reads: **12:43**
